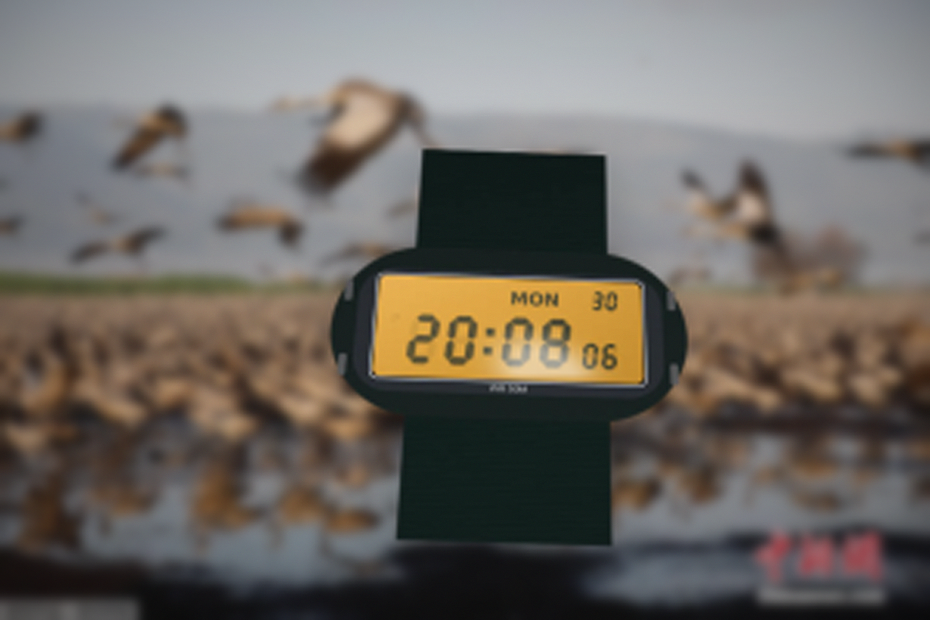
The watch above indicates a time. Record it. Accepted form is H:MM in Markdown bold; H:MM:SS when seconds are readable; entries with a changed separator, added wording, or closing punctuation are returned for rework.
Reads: **20:08:06**
